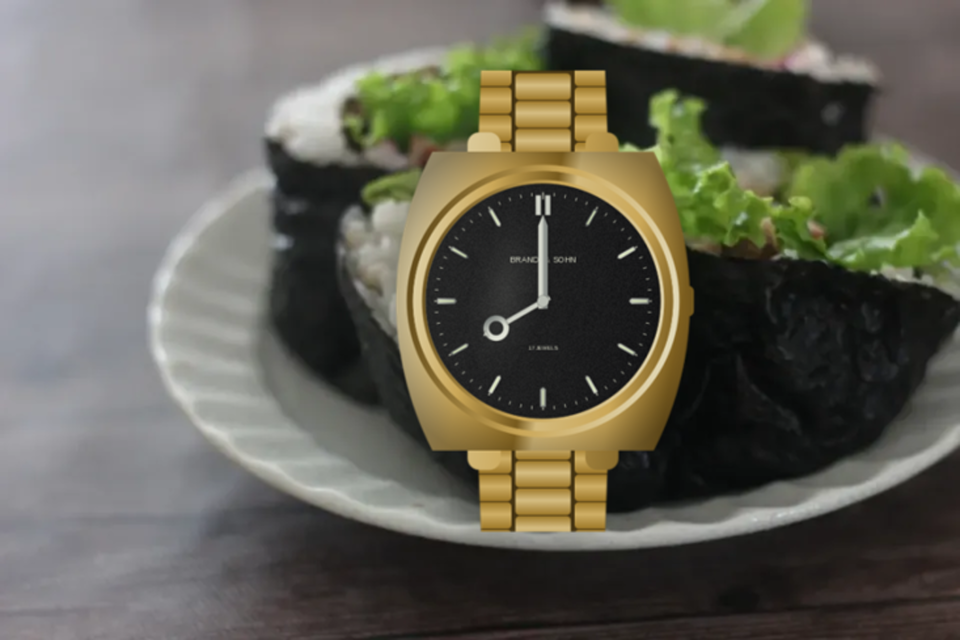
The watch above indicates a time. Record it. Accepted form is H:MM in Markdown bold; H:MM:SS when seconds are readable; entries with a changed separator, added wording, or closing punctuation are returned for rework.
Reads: **8:00**
